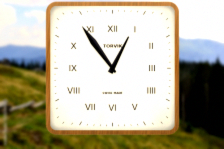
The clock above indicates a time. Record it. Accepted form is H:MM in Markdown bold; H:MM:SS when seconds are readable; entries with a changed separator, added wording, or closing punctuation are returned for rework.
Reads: **12:54**
